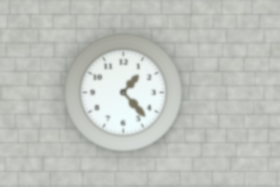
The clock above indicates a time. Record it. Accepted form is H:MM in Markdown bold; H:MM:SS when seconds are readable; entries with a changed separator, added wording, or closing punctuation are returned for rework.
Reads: **1:23**
